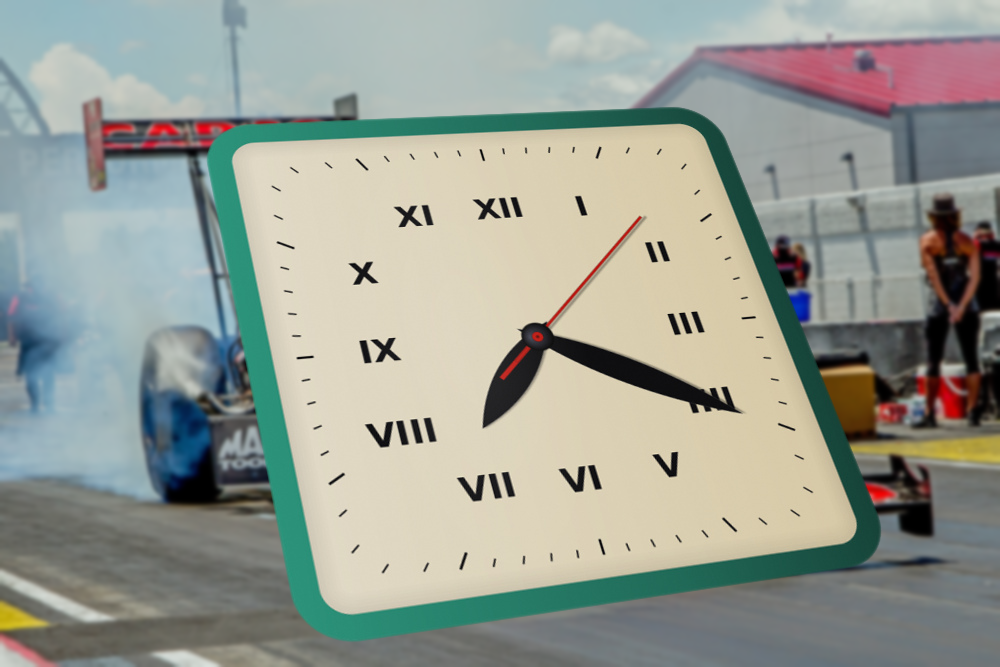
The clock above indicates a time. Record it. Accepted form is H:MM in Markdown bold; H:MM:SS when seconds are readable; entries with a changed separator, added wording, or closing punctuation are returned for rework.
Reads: **7:20:08**
